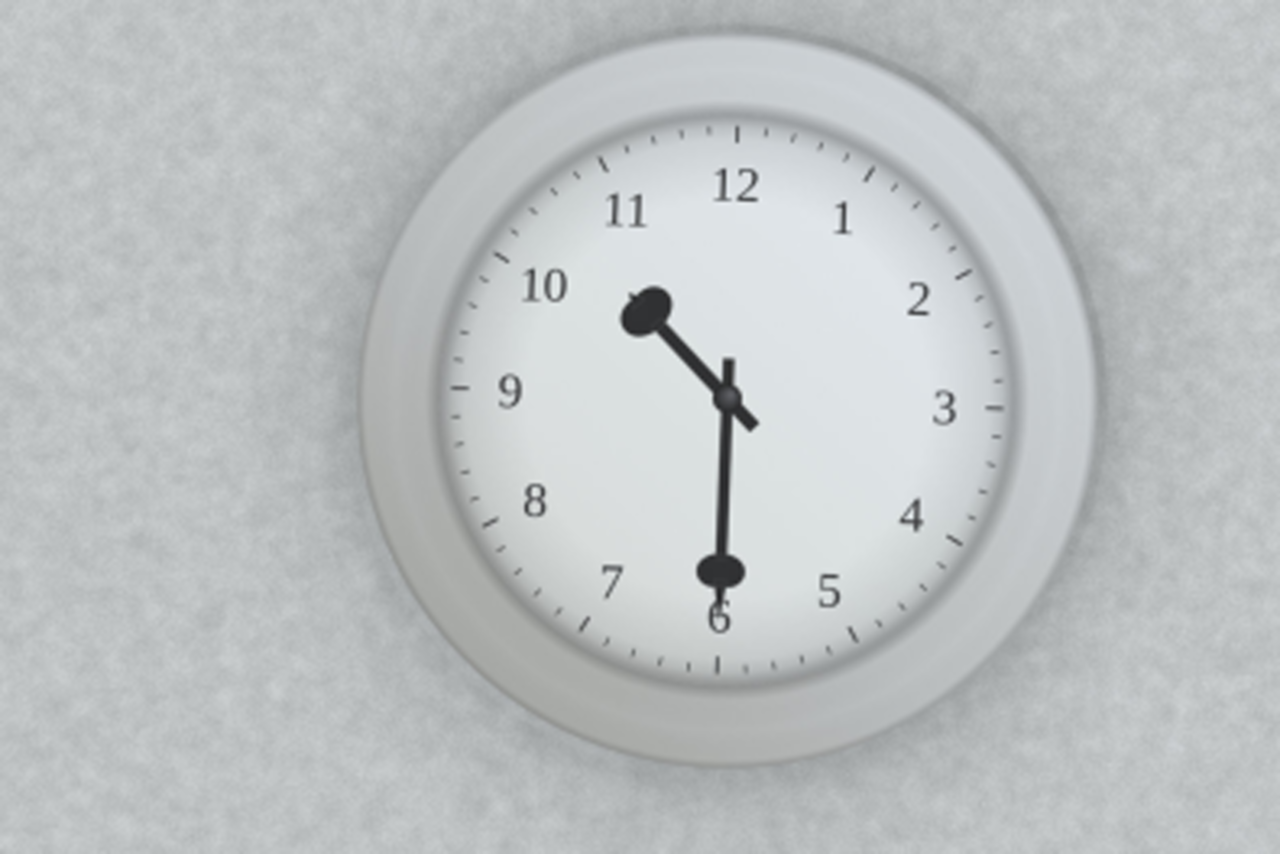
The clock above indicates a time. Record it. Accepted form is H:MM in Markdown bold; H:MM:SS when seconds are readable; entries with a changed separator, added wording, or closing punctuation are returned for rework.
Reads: **10:30**
